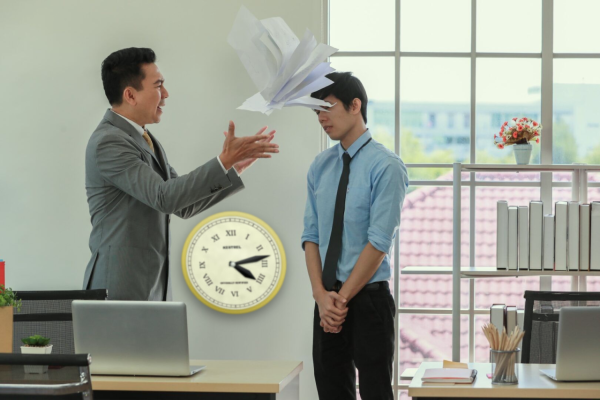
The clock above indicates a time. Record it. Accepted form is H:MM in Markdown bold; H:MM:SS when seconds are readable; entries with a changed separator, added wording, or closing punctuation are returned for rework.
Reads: **4:13**
